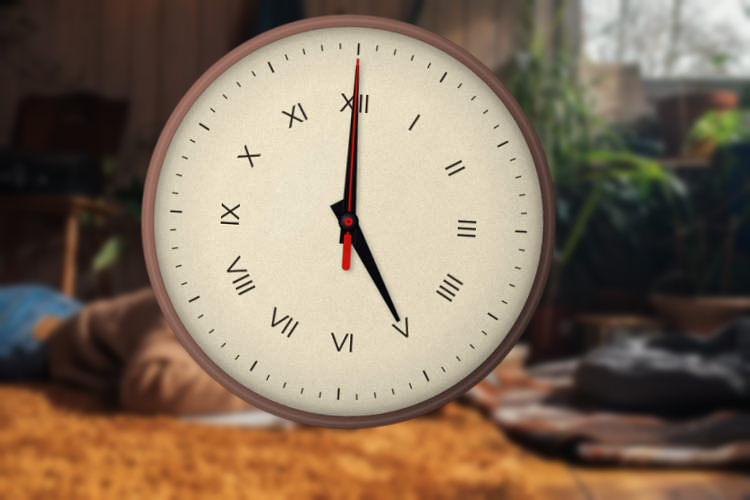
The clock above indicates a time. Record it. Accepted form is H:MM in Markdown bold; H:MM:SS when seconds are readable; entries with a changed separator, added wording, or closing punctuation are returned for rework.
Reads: **5:00:00**
